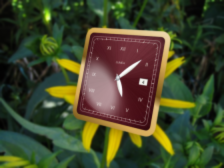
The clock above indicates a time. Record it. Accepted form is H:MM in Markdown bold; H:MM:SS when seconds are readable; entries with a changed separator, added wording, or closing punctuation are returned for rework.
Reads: **5:08**
